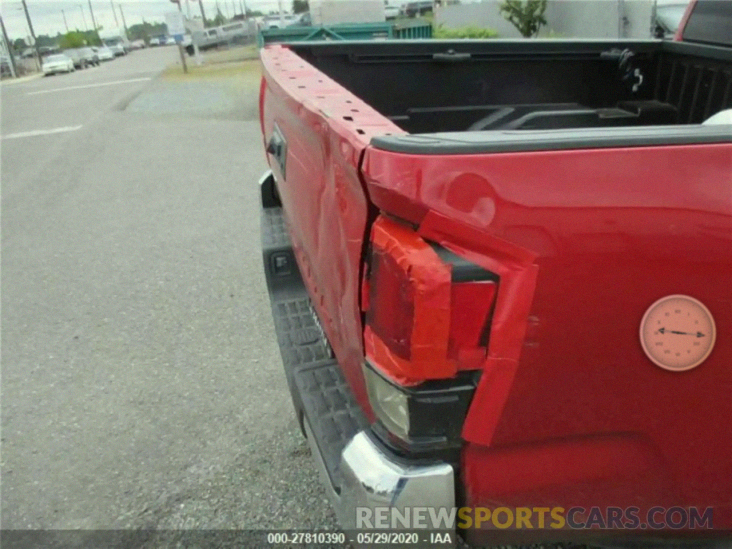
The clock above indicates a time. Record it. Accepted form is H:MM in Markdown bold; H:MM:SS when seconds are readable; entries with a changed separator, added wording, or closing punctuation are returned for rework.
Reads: **9:16**
